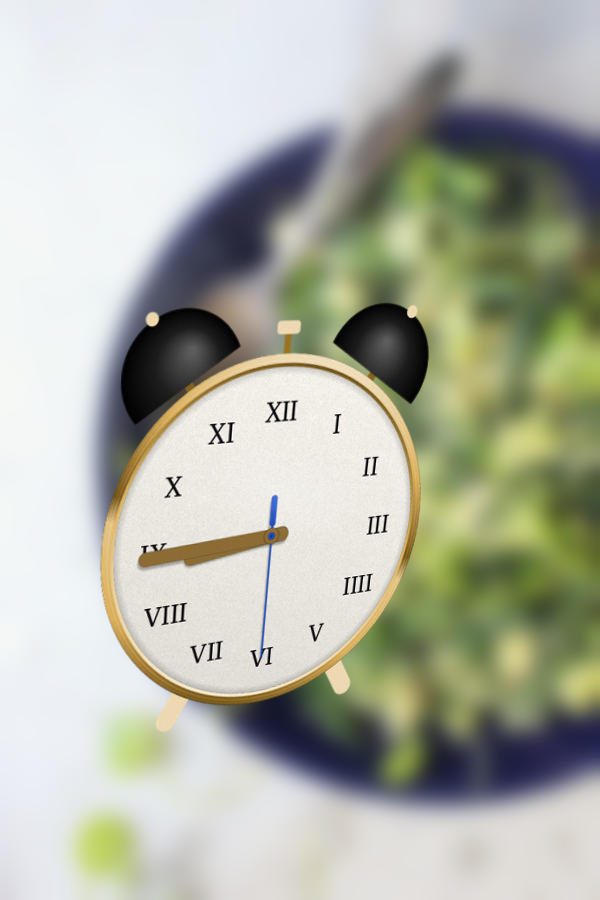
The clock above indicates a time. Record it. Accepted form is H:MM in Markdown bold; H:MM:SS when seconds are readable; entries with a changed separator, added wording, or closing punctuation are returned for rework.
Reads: **8:44:30**
